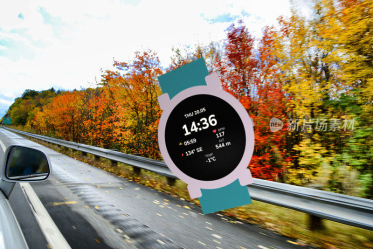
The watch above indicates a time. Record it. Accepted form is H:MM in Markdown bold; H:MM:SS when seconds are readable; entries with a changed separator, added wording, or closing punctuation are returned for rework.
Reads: **14:36**
